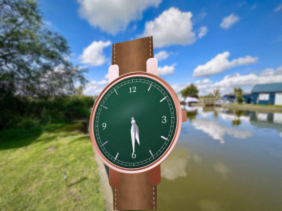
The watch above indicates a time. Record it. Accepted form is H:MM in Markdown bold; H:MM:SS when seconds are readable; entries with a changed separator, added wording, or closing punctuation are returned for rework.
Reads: **5:30**
